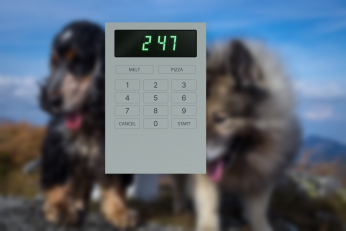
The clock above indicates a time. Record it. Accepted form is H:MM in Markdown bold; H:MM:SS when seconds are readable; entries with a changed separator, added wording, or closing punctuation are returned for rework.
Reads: **2:47**
